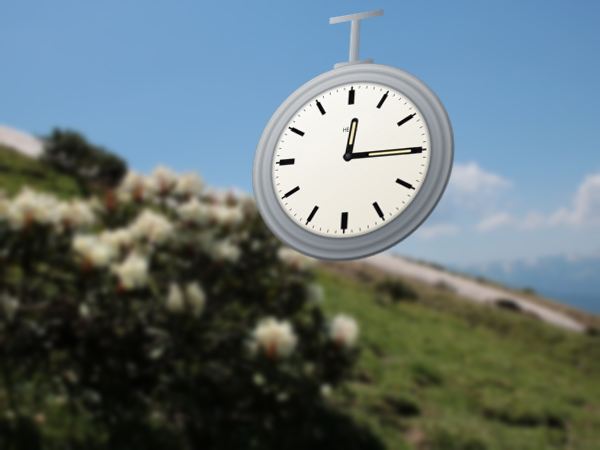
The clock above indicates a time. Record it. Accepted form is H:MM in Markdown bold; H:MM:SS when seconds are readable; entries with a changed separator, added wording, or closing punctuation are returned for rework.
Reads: **12:15**
